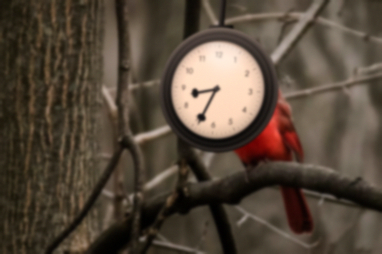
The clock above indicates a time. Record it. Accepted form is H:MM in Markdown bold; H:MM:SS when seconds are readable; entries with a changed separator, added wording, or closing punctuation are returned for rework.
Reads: **8:34**
